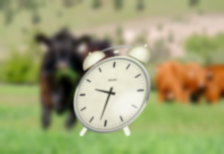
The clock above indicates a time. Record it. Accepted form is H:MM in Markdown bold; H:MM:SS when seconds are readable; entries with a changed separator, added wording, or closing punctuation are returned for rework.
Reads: **9:32**
